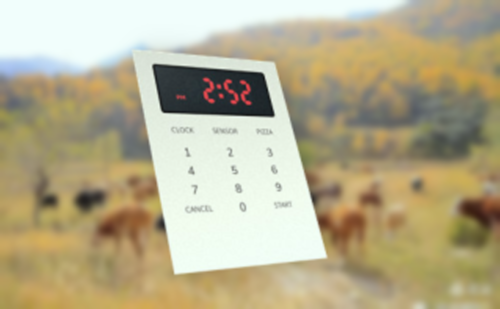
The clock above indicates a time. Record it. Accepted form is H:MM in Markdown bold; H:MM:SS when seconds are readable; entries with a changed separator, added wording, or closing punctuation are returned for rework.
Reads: **2:52**
